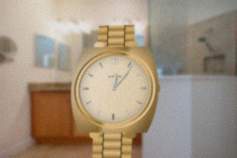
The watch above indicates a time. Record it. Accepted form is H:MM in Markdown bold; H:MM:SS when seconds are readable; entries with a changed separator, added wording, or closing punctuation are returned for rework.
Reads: **12:06**
